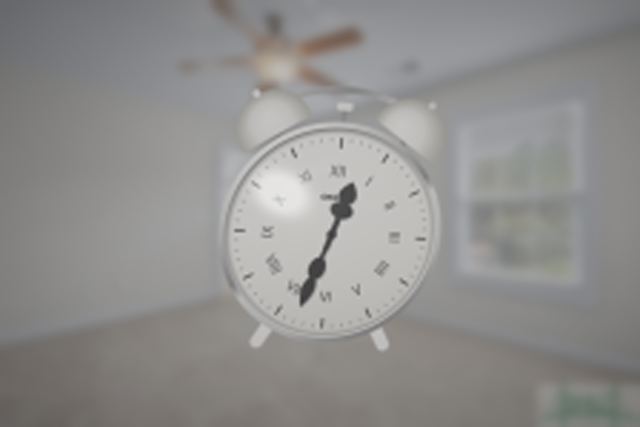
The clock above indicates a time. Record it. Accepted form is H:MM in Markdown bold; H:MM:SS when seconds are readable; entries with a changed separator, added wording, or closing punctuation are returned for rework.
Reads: **12:33**
